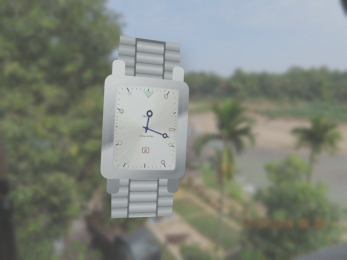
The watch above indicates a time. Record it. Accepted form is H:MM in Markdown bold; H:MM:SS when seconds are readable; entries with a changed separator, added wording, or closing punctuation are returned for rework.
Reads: **12:18**
